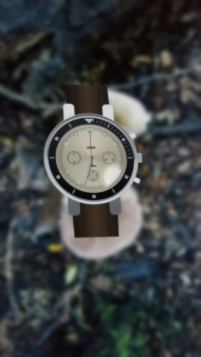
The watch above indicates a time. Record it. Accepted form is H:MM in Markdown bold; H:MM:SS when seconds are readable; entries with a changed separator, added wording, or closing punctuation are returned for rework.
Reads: **6:33**
